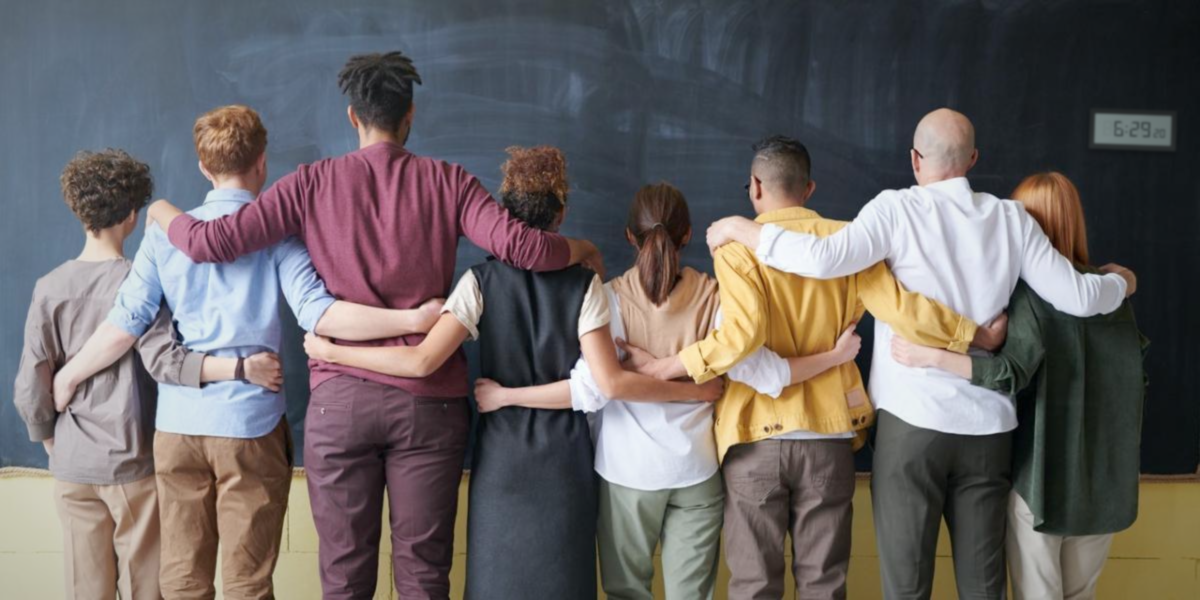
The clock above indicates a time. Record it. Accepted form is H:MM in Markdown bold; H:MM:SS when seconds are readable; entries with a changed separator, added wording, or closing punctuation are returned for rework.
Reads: **6:29**
